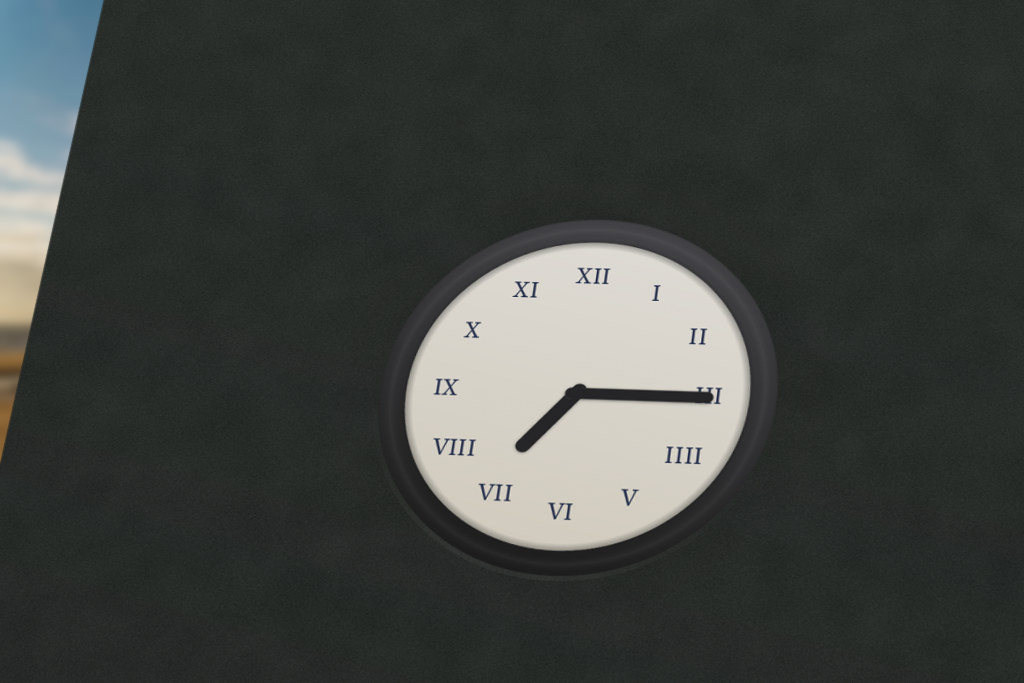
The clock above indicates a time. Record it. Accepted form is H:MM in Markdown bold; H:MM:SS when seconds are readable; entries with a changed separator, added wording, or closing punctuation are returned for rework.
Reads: **7:15**
